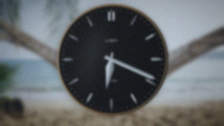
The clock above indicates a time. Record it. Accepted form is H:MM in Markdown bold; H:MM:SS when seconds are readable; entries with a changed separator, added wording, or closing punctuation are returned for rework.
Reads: **6:19**
